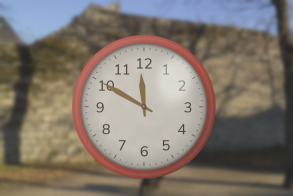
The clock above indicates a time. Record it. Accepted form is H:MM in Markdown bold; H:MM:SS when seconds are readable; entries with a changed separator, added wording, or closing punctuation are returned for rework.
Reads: **11:50**
